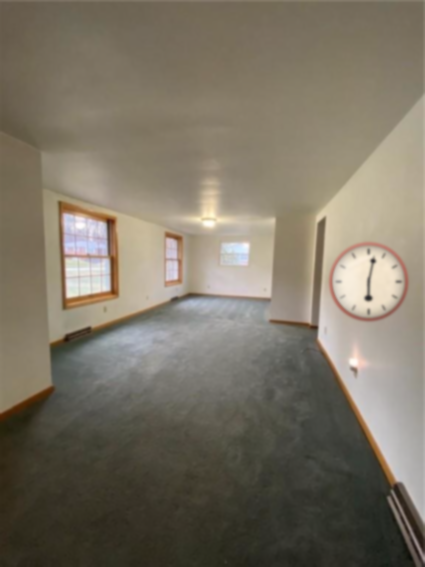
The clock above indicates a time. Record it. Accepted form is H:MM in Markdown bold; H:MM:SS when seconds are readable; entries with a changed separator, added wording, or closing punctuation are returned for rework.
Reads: **6:02**
